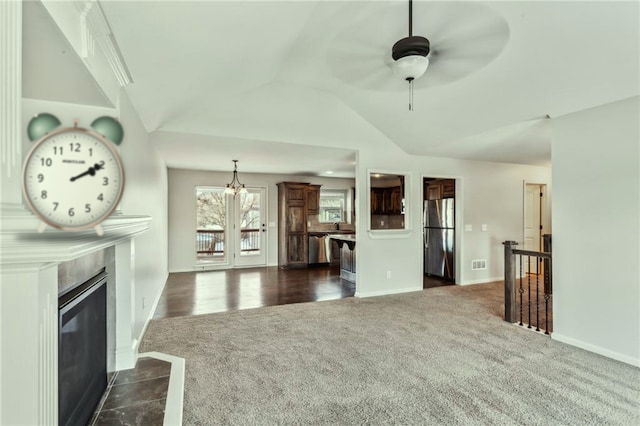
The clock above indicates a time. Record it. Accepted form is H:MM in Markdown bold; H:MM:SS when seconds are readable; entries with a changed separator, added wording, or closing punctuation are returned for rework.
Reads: **2:10**
